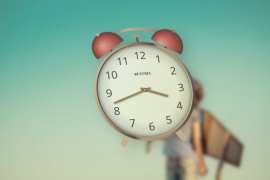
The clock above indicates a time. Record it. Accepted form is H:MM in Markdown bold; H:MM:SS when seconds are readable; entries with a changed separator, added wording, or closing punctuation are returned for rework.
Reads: **3:42**
